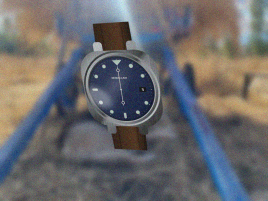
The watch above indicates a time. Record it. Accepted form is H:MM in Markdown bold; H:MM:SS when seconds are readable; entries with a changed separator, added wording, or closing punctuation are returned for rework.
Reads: **6:00**
